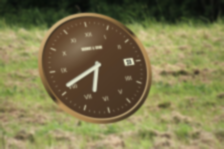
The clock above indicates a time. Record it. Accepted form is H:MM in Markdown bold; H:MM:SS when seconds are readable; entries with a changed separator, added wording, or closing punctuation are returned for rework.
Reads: **6:41**
